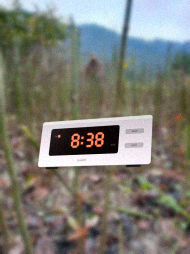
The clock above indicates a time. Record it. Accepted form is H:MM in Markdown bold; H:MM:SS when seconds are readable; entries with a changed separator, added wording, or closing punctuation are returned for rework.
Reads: **8:38**
